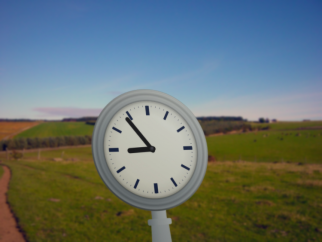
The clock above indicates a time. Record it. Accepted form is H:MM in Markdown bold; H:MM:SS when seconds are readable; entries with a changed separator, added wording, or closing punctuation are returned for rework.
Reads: **8:54**
